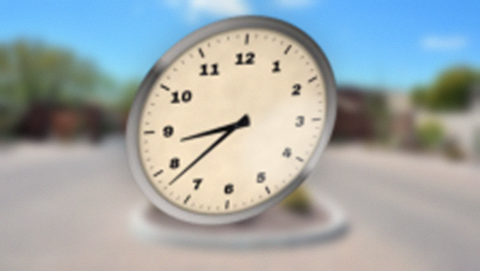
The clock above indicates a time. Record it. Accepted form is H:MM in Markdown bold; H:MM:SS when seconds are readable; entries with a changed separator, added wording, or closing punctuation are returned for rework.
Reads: **8:38**
